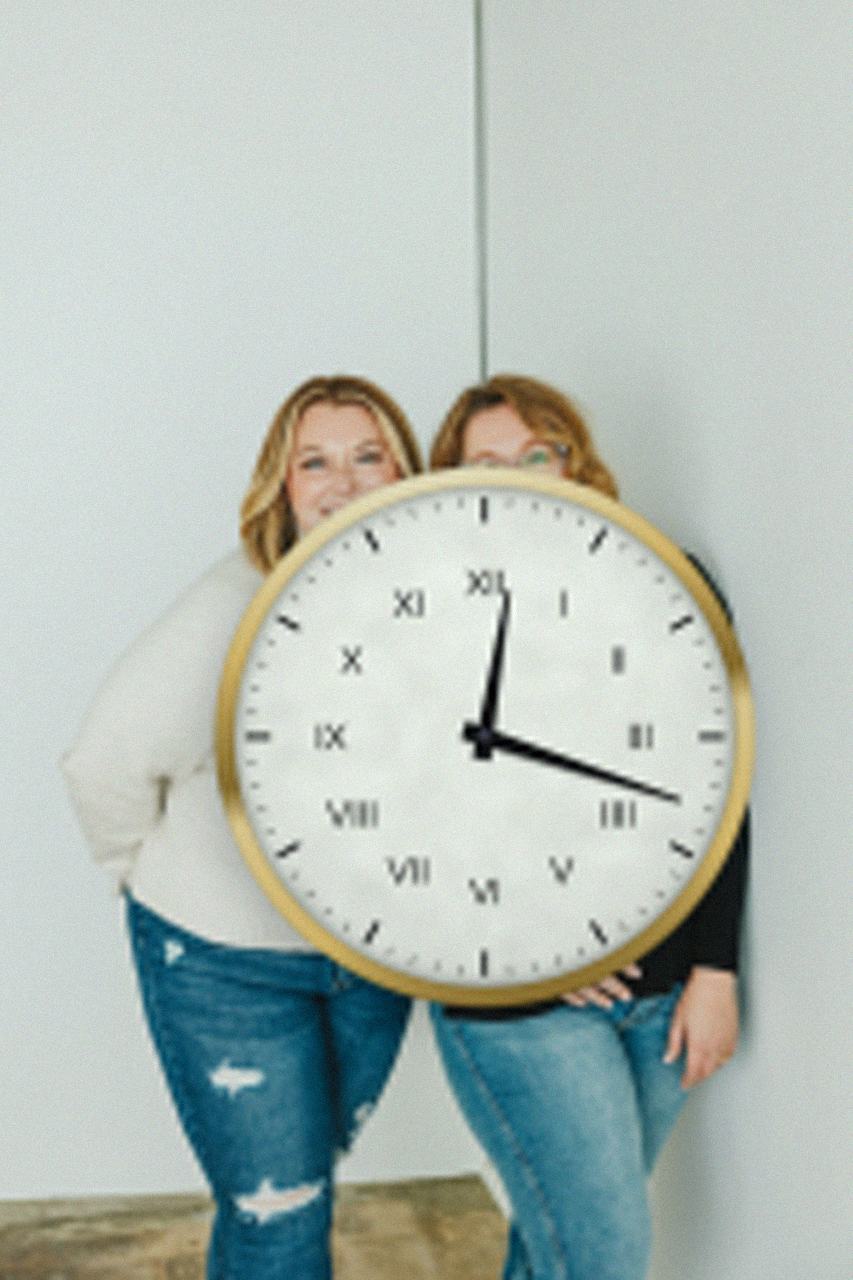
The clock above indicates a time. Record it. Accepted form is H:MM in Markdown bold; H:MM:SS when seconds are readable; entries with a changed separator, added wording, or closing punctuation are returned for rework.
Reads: **12:18**
